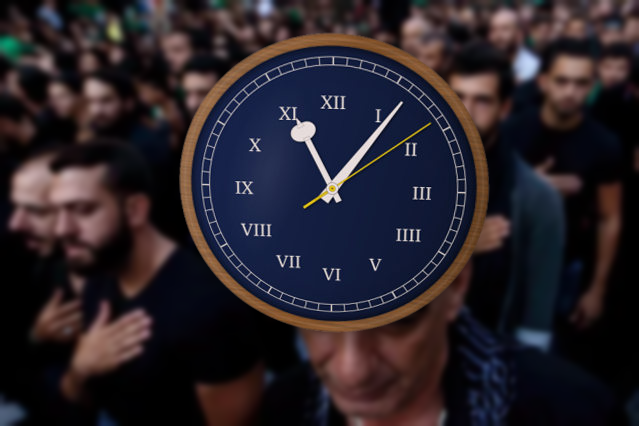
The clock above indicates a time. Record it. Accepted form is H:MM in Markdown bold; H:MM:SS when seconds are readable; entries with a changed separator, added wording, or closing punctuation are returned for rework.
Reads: **11:06:09**
